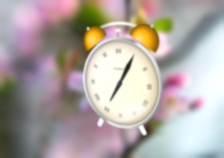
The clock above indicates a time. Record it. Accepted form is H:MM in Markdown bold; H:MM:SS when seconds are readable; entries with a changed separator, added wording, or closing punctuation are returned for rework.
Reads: **7:05**
